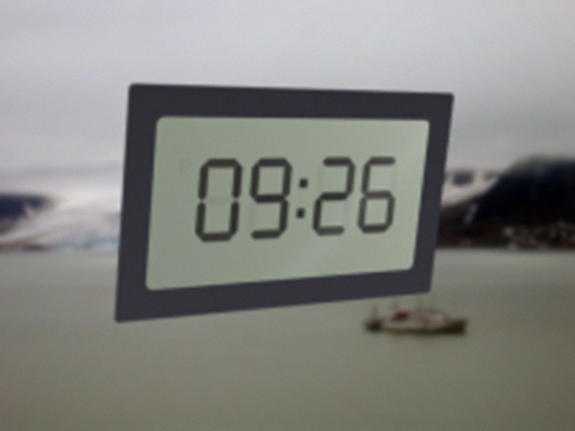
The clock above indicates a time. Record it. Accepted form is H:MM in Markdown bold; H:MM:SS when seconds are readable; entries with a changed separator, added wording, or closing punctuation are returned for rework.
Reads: **9:26**
